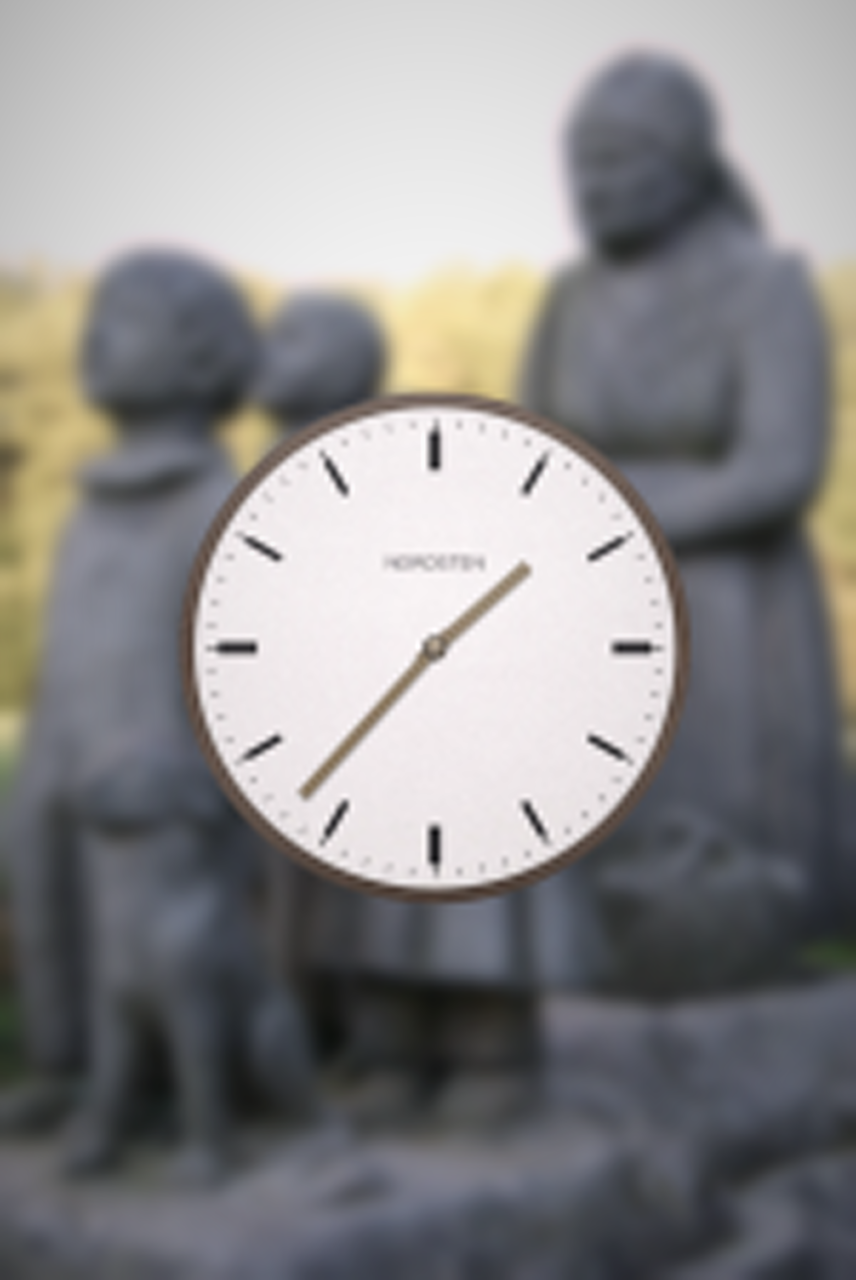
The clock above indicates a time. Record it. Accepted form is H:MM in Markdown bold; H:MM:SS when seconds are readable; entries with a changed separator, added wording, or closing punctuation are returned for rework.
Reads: **1:37**
